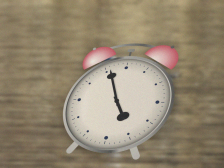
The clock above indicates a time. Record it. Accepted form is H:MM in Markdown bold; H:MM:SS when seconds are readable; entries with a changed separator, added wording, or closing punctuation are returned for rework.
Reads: **4:56**
